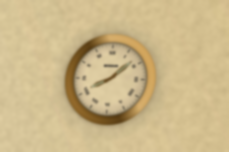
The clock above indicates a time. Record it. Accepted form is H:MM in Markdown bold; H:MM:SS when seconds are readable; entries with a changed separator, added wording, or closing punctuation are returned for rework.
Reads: **8:08**
